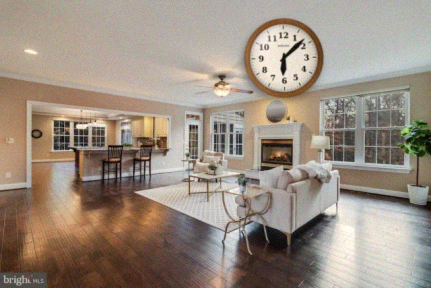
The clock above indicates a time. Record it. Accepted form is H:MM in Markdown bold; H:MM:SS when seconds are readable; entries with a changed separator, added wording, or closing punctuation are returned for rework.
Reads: **6:08**
